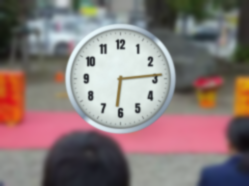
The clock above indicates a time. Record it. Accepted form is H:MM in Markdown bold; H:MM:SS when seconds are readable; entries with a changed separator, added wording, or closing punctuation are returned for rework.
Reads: **6:14**
